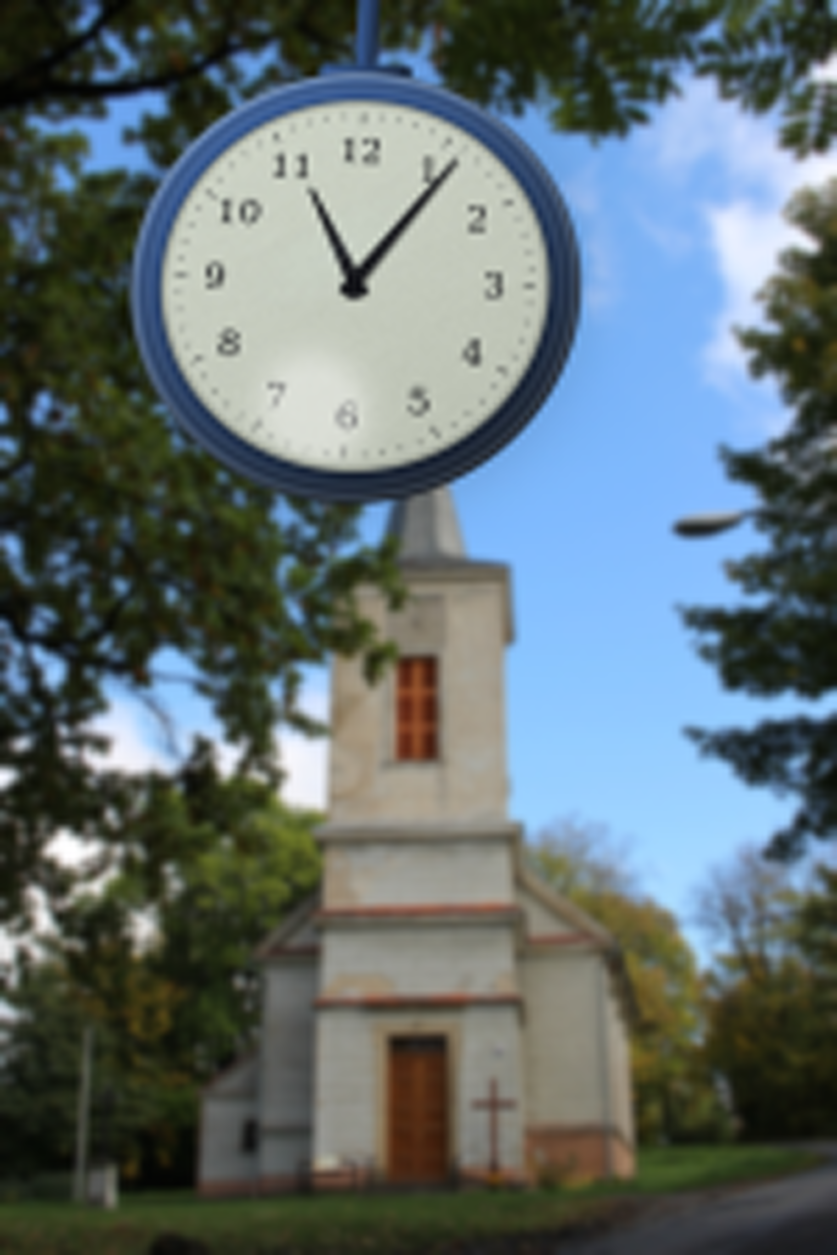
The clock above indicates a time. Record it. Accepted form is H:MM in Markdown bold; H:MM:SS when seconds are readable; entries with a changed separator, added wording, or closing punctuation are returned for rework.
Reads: **11:06**
